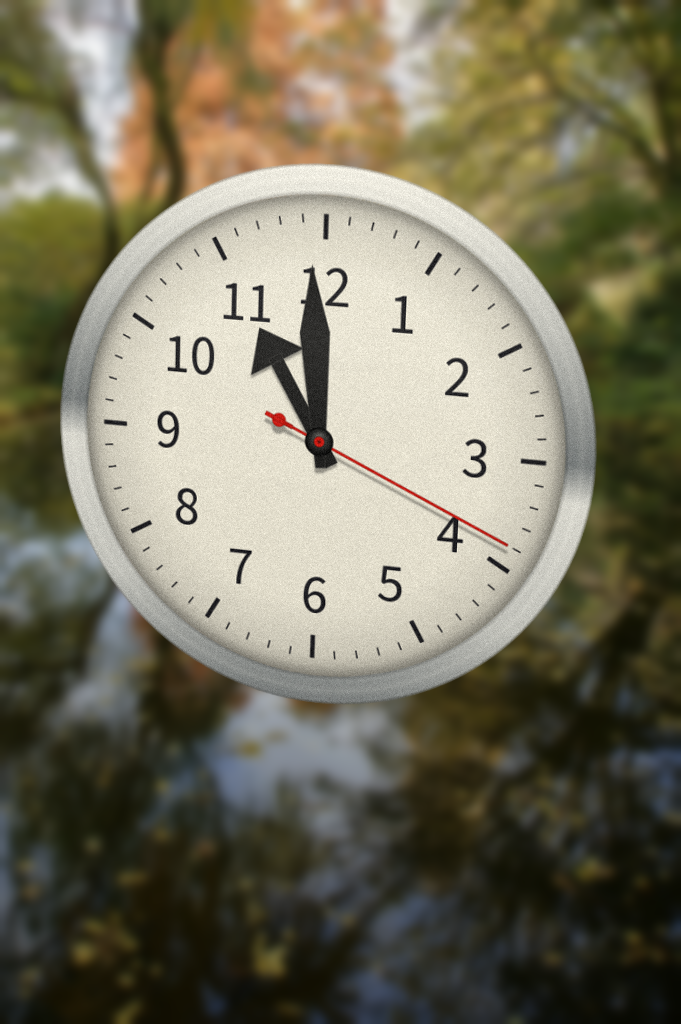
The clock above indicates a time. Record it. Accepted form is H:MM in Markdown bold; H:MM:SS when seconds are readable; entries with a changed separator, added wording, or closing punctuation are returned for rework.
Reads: **10:59:19**
